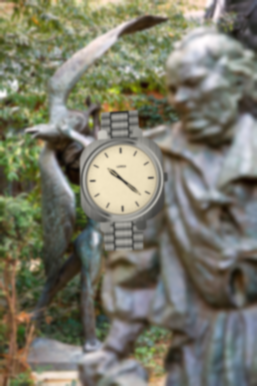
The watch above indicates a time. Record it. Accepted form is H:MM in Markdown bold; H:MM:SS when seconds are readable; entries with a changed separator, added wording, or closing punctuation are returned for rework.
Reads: **10:22**
